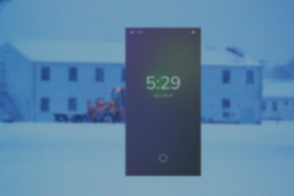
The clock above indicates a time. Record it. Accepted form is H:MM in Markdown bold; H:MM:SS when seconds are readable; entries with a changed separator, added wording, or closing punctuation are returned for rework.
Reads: **5:29**
